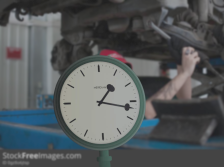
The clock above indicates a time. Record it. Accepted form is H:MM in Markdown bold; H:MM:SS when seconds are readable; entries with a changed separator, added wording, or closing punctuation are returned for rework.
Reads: **1:17**
